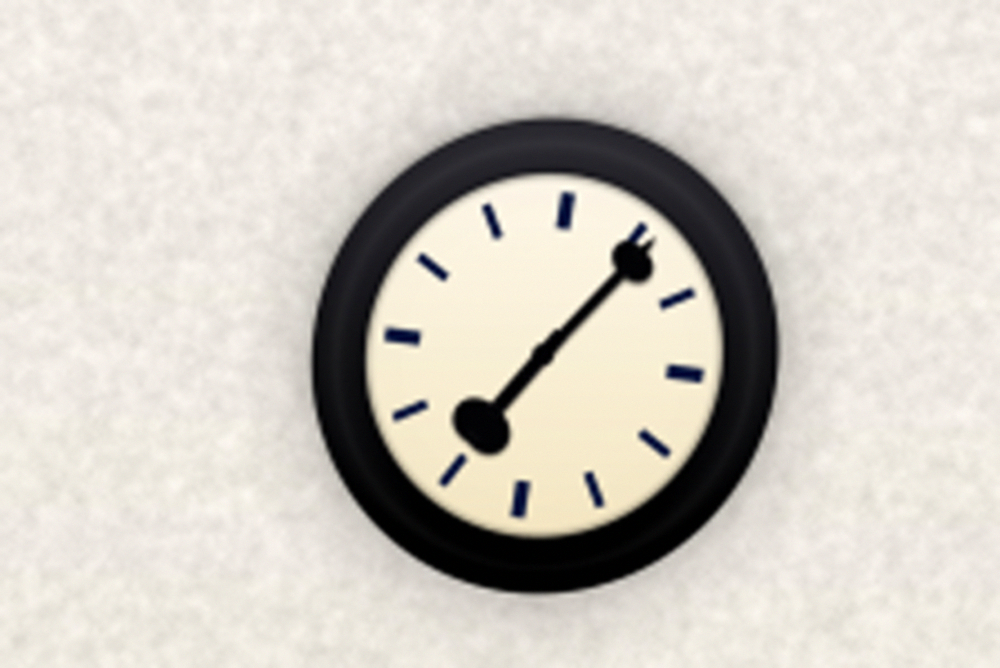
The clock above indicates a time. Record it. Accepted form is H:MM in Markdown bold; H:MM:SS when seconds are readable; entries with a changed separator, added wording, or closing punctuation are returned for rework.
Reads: **7:06**
